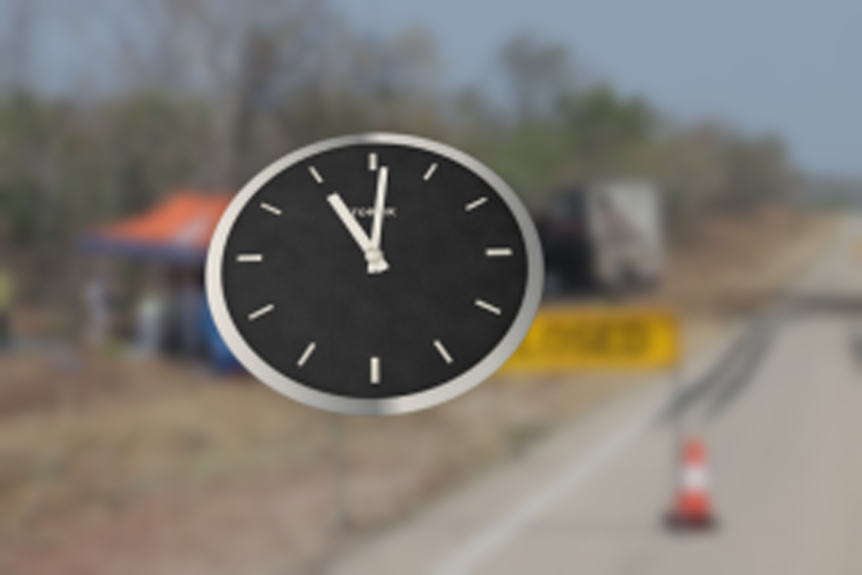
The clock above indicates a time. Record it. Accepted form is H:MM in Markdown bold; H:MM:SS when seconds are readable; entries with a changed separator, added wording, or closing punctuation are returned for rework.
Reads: **11:01**
